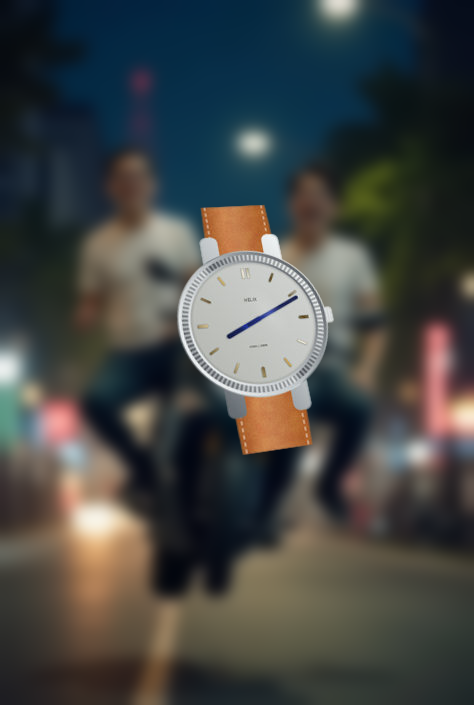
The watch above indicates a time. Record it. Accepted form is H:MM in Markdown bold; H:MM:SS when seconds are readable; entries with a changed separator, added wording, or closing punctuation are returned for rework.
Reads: **8:11**
